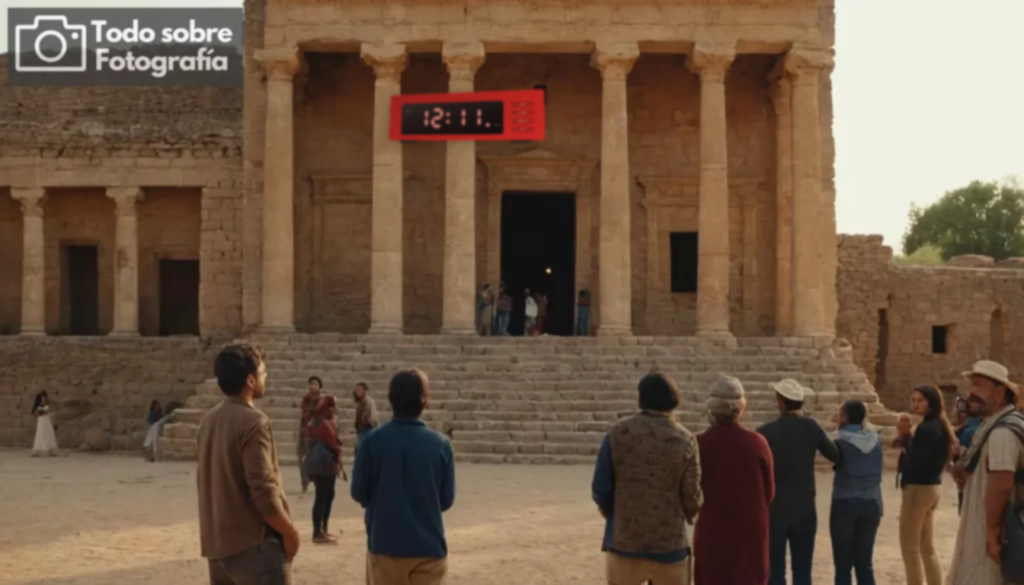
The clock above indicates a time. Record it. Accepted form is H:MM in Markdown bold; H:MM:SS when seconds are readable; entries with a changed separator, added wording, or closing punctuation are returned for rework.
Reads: **12:11**
